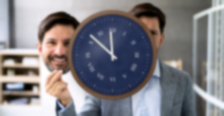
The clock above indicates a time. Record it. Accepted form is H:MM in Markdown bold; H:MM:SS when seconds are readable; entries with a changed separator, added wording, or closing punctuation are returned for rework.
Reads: **11:52**
